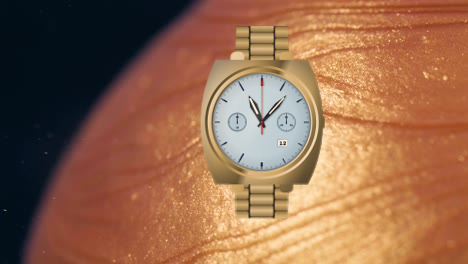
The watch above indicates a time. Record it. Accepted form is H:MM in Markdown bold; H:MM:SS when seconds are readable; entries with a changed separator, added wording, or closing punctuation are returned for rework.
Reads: **11:07**
